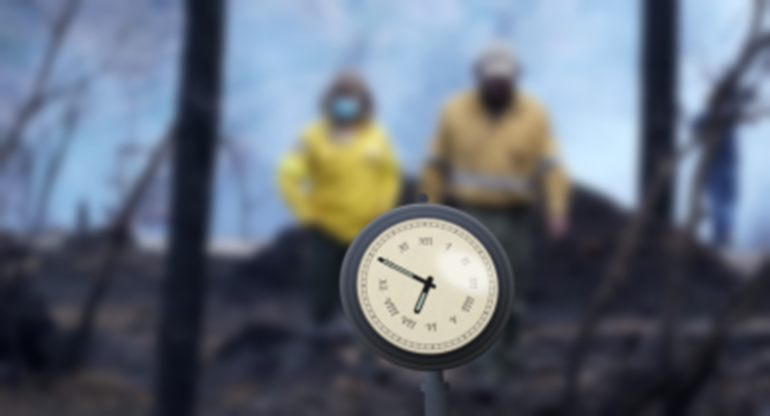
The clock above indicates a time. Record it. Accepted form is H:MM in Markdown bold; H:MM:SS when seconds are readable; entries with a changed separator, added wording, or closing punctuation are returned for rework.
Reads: **6:50**
